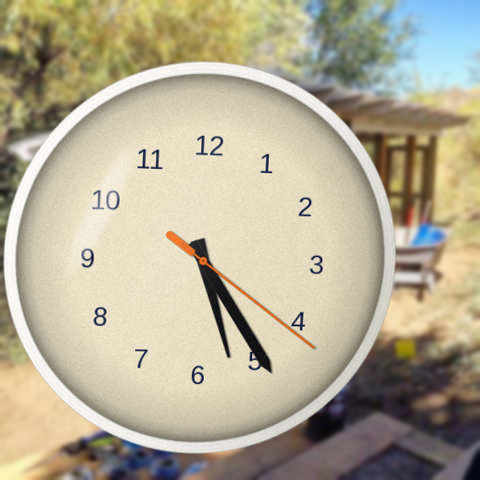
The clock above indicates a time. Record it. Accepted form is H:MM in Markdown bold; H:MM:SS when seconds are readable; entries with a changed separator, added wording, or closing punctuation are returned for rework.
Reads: **5:24:21**
